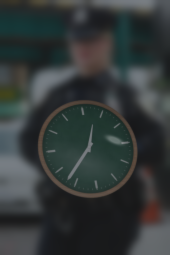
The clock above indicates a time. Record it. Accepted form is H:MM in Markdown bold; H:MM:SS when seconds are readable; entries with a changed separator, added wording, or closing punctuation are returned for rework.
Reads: **12:37**
